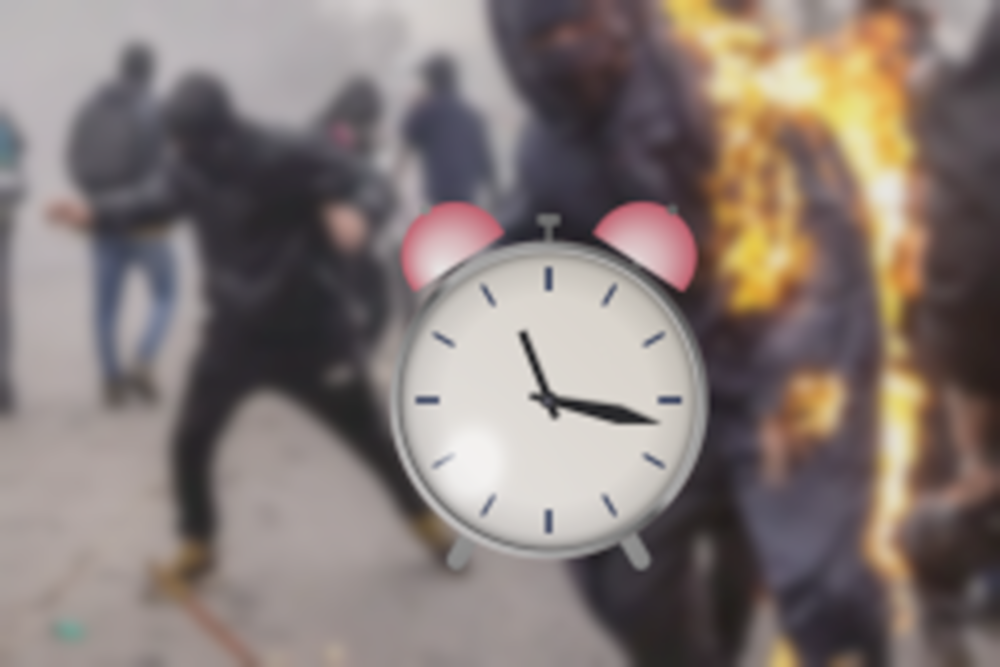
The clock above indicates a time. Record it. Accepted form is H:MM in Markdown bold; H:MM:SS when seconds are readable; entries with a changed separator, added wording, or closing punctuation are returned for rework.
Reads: **11:17**
